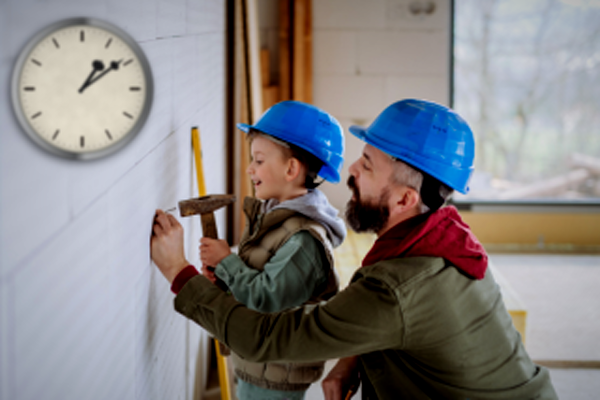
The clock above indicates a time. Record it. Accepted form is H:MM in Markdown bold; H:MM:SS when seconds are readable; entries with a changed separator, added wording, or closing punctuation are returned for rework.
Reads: **1:09**
